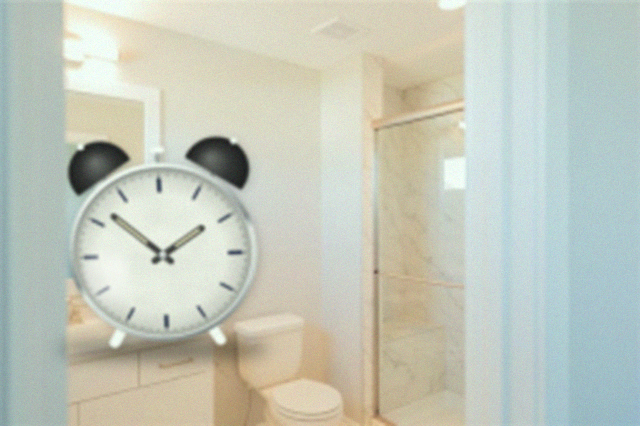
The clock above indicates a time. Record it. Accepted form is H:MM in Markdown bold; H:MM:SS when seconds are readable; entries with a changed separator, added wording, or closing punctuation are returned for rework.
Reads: **1:52**
